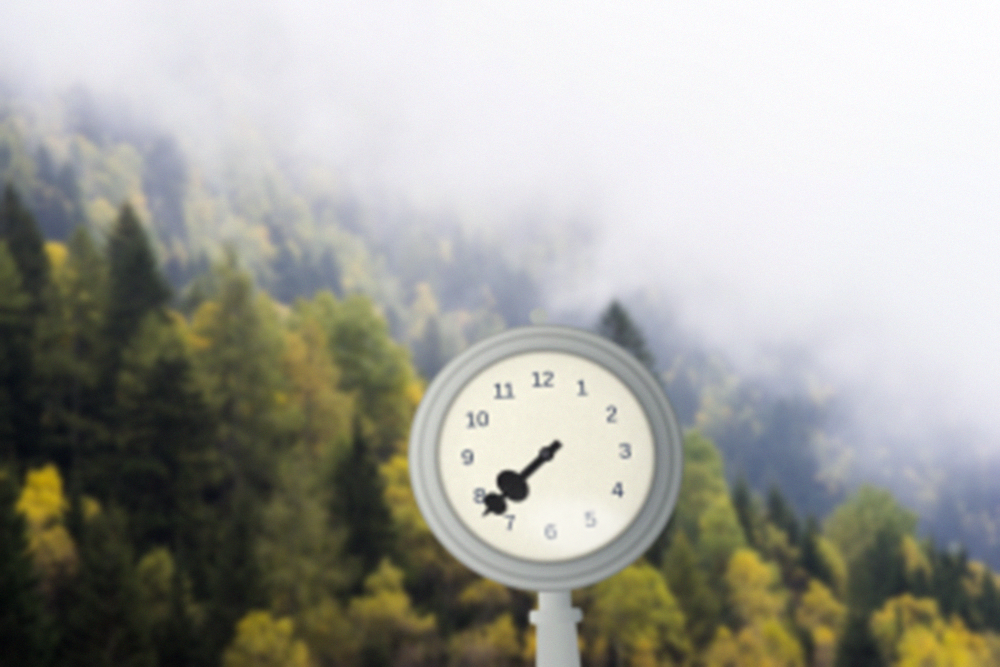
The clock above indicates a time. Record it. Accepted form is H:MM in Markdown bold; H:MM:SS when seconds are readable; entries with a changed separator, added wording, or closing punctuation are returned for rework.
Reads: **7:38**
